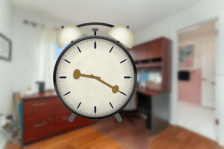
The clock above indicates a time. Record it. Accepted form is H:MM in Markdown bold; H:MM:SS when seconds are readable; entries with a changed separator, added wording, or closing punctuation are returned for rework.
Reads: **9:20**
